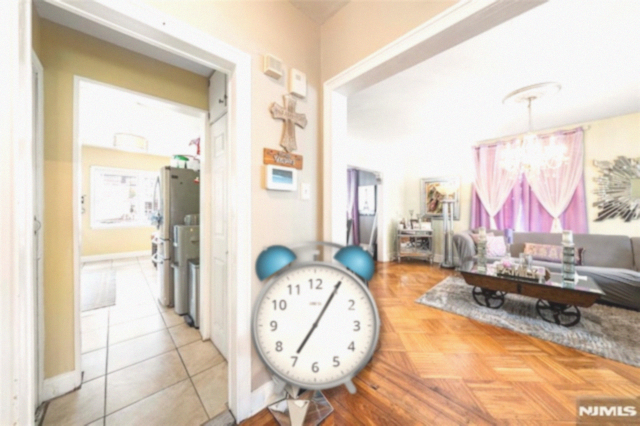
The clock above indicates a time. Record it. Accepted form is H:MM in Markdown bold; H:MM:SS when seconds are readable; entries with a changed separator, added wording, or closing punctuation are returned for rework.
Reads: **7:05**
